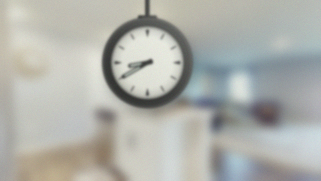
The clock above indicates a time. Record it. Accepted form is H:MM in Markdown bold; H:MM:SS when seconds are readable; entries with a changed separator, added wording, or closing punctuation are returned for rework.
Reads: **8:40**
